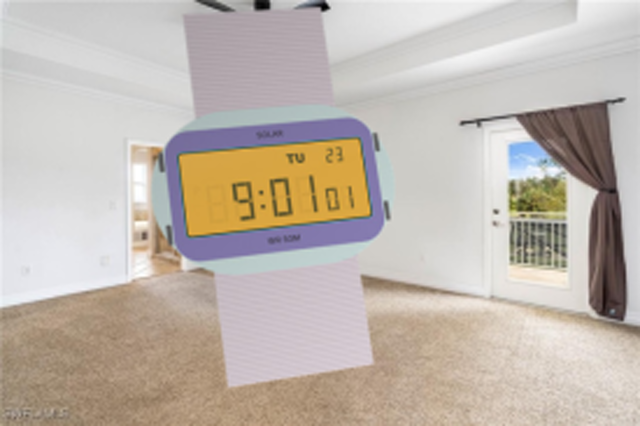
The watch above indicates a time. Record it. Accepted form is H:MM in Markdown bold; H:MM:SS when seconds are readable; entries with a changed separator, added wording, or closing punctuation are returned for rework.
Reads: **9:01:01**
